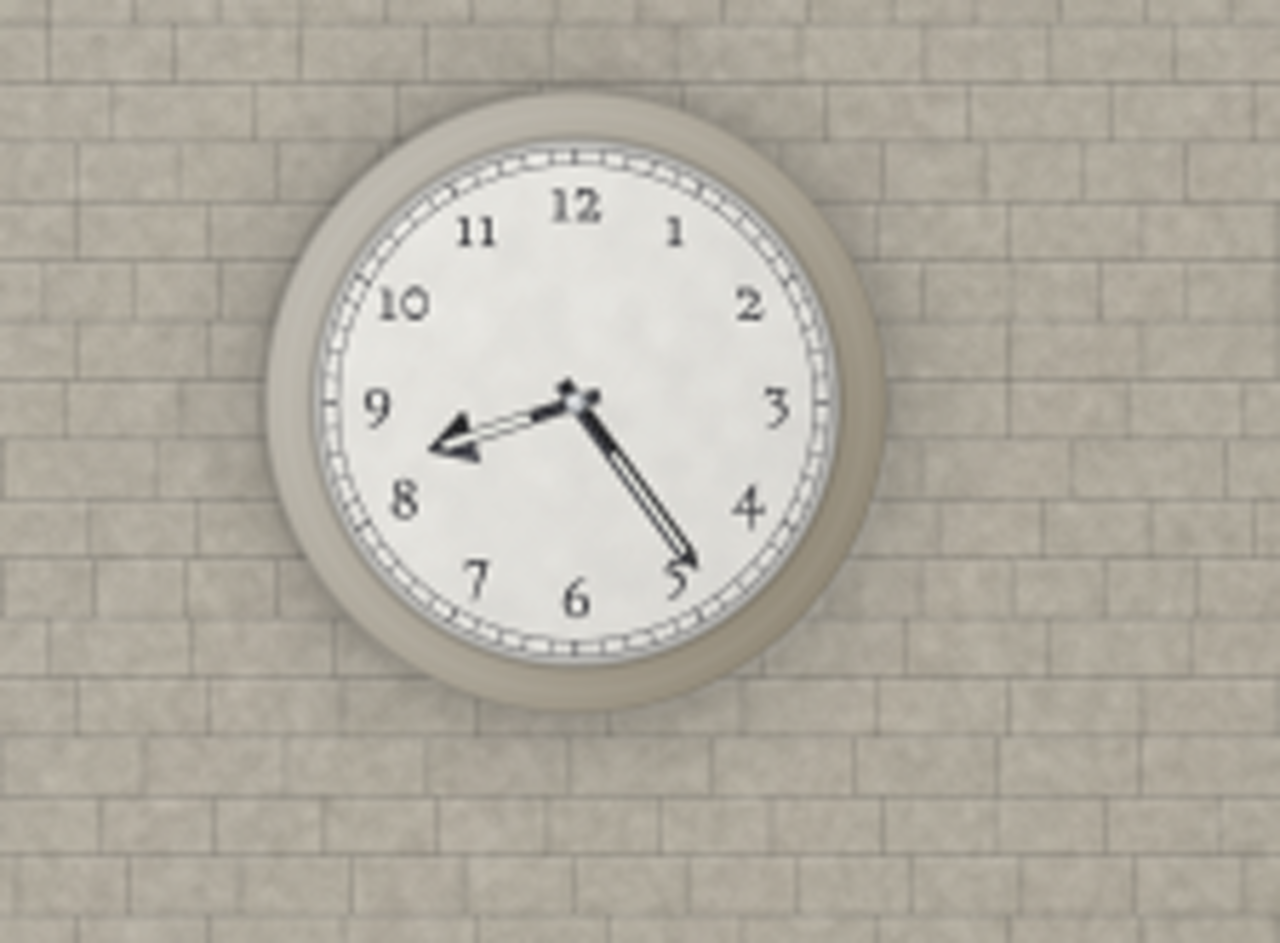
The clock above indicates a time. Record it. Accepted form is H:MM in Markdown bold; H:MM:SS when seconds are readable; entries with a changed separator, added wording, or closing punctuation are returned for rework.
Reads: **8:24**
